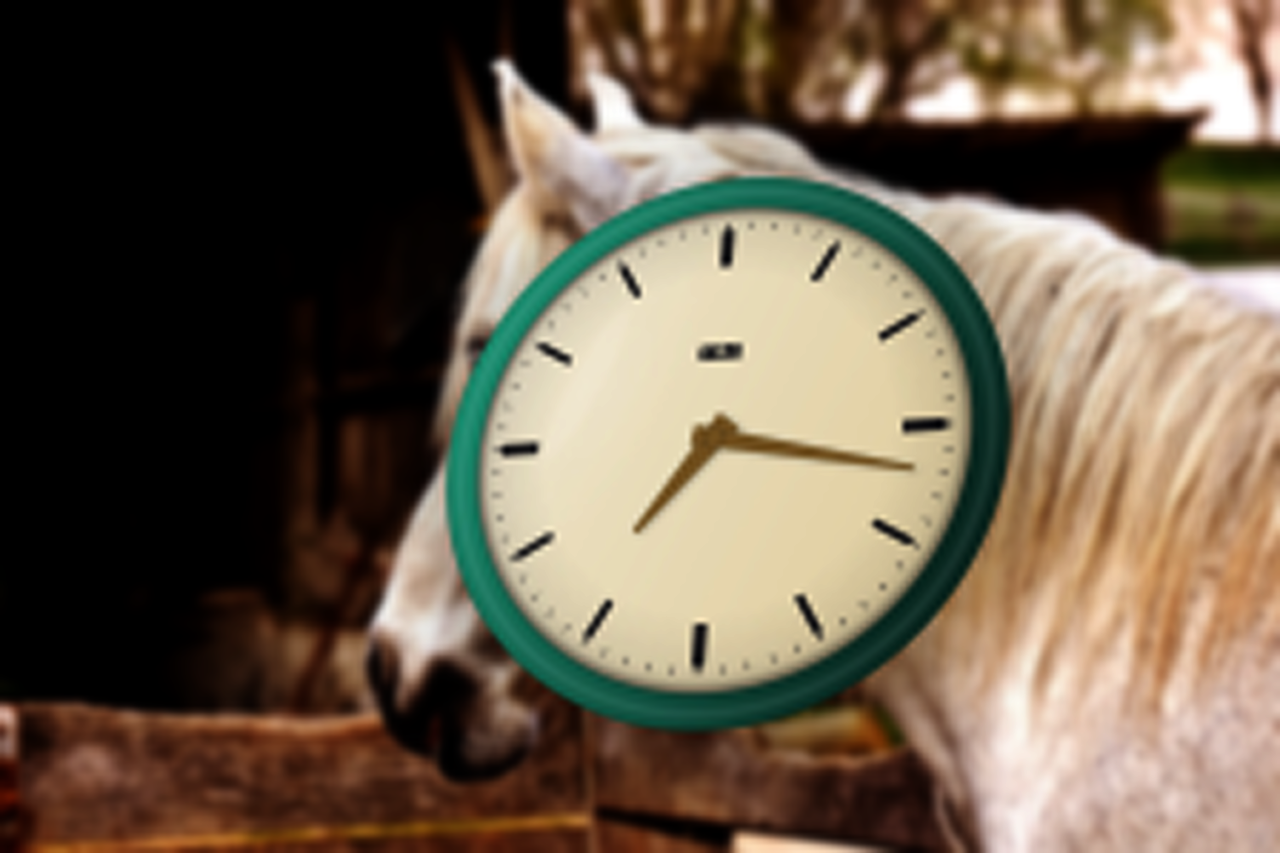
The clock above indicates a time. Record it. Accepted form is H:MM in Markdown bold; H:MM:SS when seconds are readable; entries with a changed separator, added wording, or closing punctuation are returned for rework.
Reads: **7:17**
